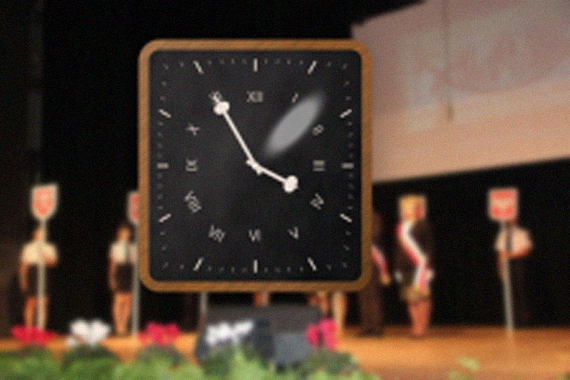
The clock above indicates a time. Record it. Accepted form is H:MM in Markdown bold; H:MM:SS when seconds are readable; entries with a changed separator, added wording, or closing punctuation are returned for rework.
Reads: **3:55**
